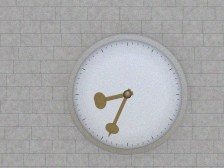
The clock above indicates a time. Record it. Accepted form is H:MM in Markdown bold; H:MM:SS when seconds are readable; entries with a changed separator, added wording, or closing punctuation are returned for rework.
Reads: **8:34**
